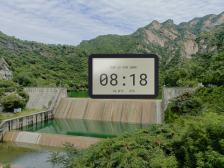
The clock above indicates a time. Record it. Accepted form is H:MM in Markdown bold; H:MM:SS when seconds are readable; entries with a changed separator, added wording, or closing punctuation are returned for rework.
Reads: **8:18**
